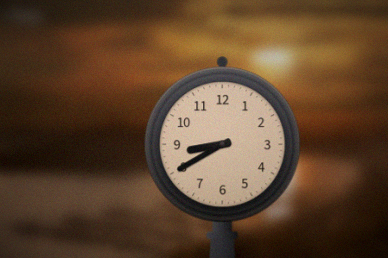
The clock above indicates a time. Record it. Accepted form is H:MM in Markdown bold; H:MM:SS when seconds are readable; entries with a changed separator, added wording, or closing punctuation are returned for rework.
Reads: **8:40**
